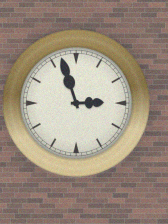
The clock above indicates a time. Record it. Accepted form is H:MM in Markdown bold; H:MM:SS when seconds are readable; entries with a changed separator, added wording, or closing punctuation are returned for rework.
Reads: **2:57**
